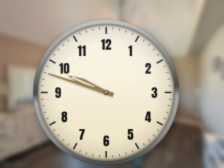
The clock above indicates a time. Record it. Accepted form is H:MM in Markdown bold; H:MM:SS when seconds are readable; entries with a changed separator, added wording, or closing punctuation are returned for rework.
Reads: **9:48**
